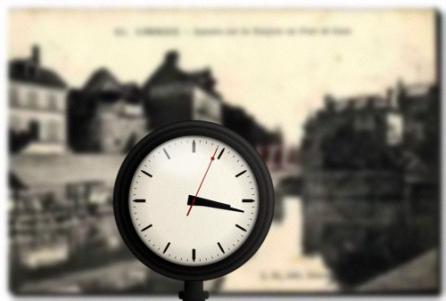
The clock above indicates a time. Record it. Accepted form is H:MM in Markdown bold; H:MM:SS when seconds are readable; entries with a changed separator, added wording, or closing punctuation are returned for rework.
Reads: **3:17:04**
